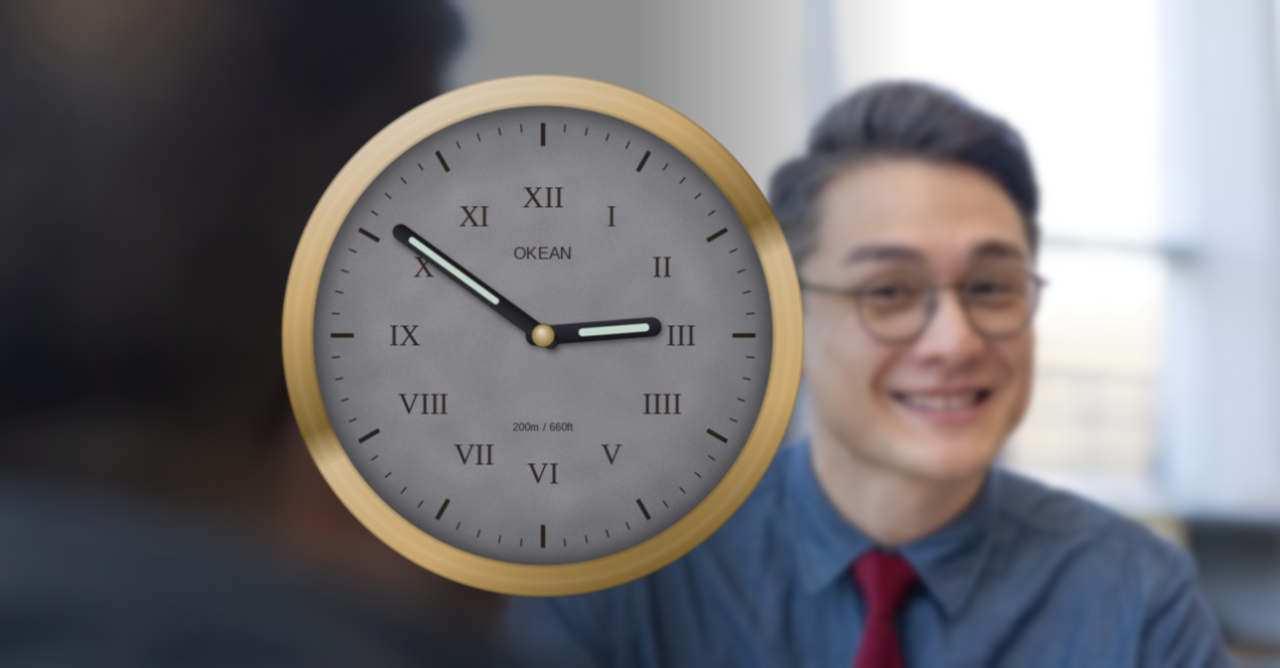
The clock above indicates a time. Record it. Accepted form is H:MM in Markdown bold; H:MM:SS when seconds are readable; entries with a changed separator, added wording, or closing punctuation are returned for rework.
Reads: **2:51**
